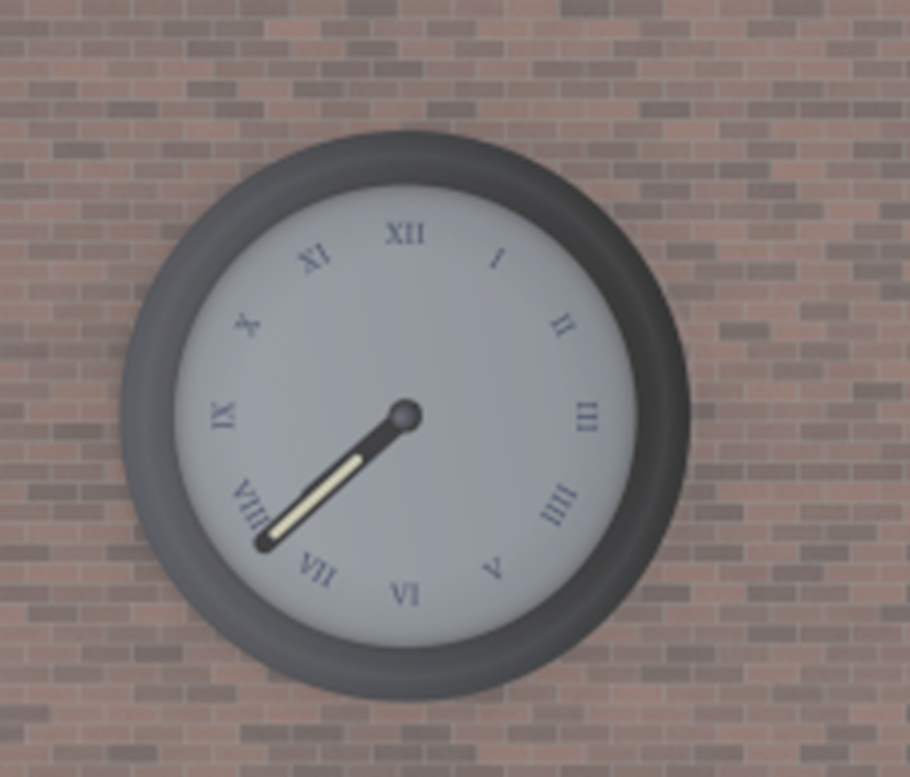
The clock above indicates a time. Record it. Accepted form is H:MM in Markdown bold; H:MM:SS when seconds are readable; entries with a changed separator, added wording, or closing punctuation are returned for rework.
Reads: **7:38**
